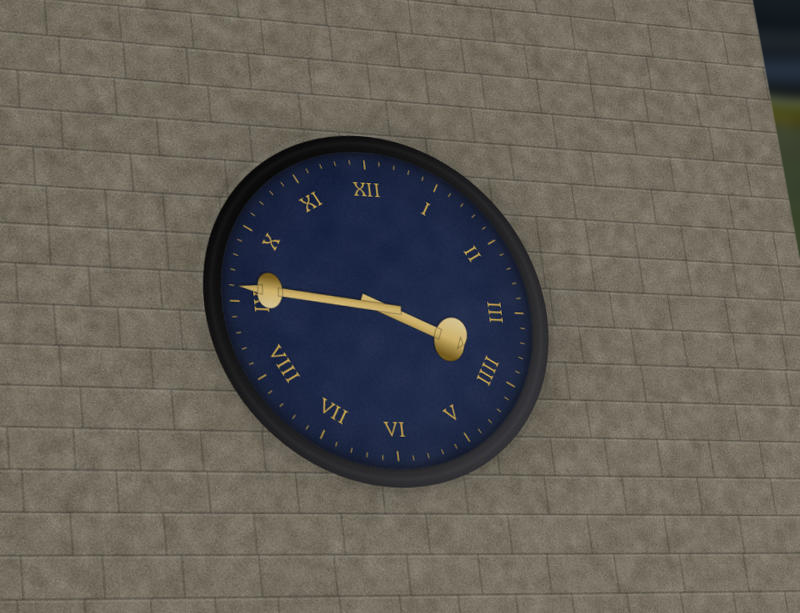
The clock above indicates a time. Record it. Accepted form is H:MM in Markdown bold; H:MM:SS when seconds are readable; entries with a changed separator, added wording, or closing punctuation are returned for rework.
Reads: **3:46**
